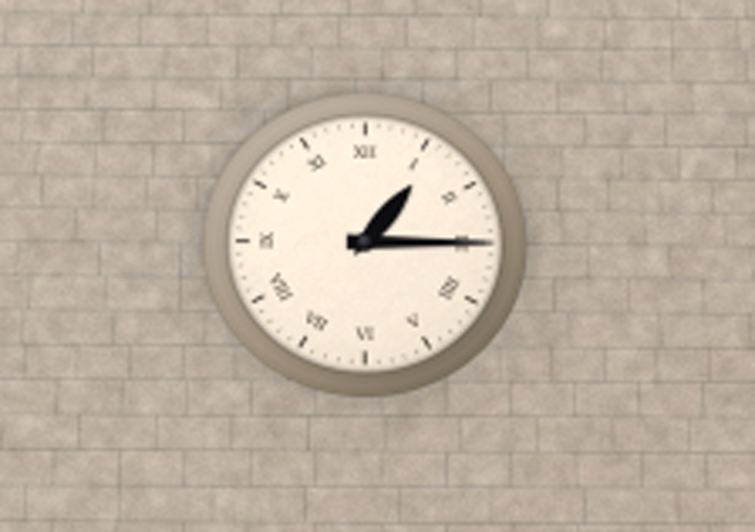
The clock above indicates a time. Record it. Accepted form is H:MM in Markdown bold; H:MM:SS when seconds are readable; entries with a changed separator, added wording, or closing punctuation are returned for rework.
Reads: **1:15**
